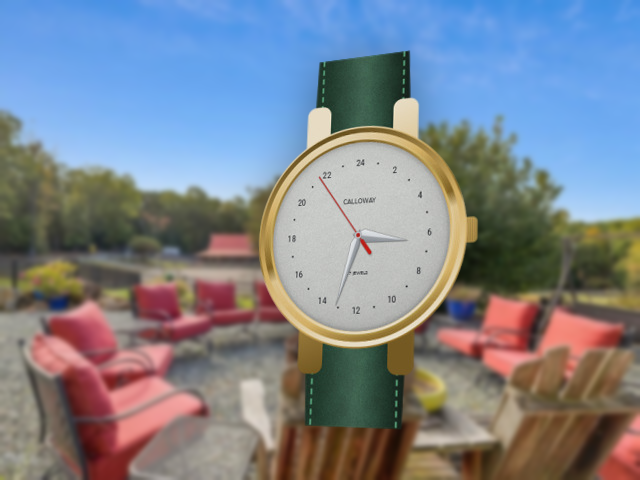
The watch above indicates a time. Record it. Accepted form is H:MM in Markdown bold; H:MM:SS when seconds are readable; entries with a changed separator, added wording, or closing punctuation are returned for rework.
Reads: **6:32:54**
